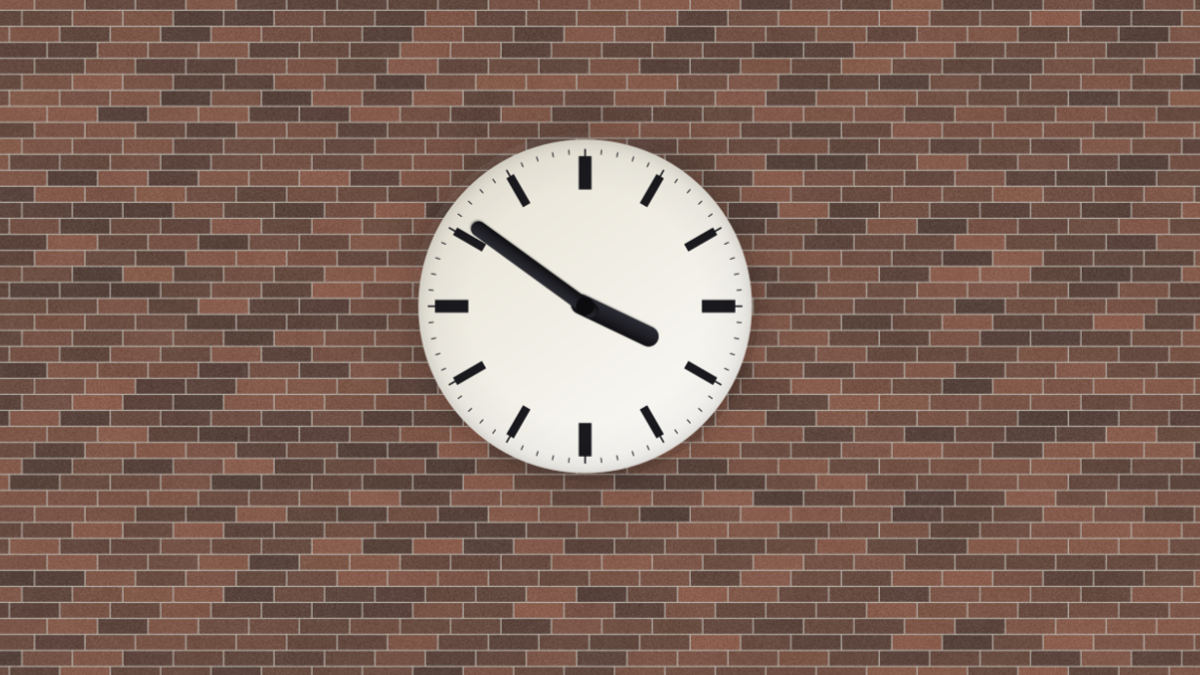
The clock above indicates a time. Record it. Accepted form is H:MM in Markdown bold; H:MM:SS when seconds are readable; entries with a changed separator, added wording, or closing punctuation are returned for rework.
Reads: **3:51**
